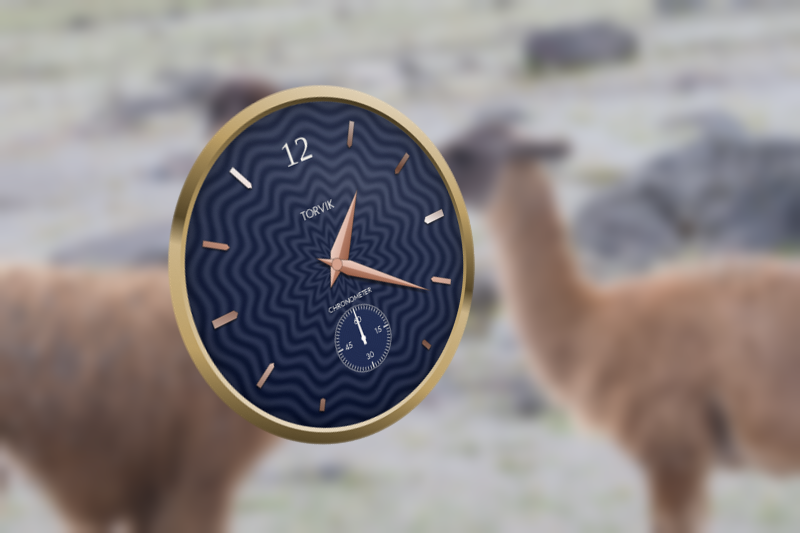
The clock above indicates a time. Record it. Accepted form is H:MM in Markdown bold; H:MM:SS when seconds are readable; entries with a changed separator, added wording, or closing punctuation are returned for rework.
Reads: **1:21**
